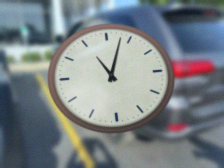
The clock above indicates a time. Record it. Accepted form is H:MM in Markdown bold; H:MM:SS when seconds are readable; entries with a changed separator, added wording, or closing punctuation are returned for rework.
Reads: **11:03**
